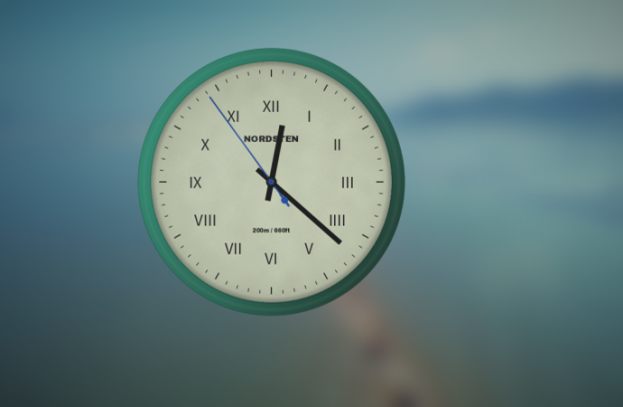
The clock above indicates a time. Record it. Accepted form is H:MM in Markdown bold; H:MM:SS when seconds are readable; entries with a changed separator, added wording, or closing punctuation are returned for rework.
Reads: **12:21:54**
